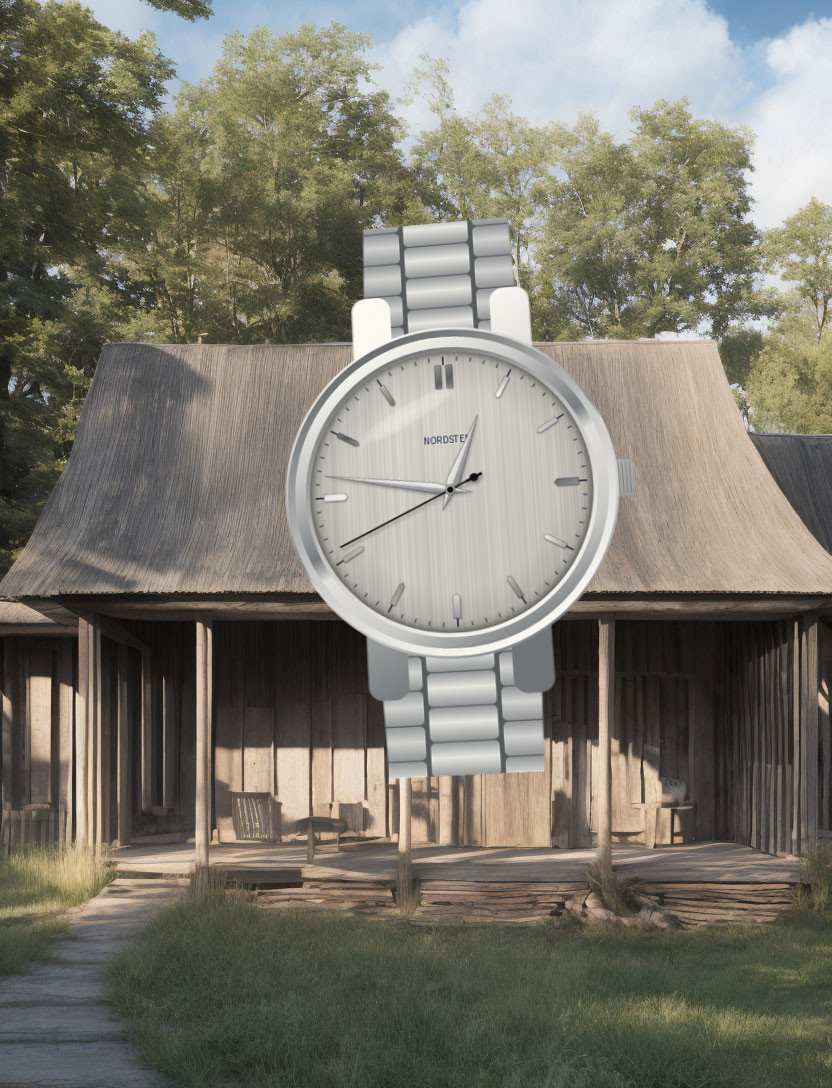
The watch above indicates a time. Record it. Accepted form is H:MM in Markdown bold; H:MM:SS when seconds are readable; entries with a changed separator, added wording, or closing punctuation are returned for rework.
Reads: **12:46:41**
